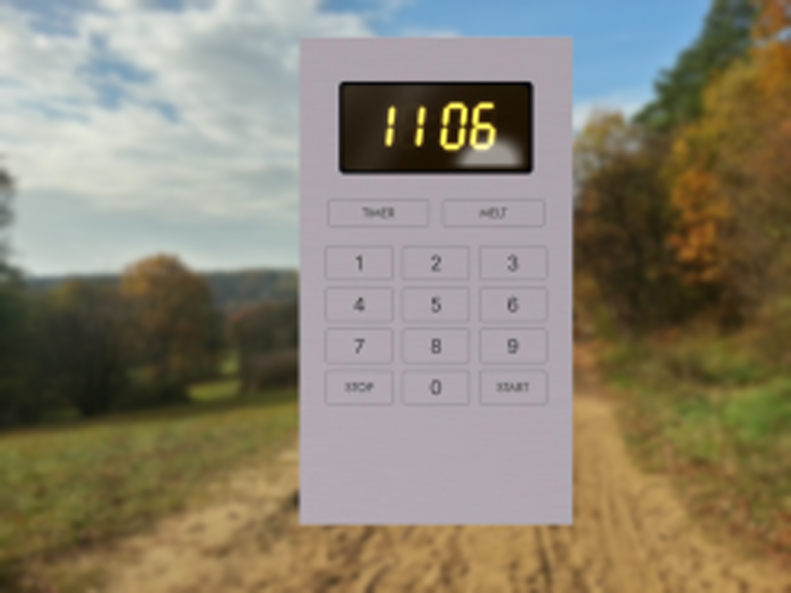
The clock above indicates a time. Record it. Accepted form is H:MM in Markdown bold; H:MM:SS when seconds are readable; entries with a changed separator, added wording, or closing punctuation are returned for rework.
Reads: **11:06**
